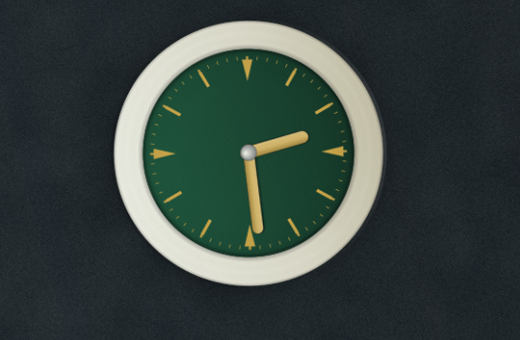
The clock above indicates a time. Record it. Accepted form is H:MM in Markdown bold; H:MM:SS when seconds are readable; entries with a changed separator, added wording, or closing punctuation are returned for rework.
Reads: **2:29**
